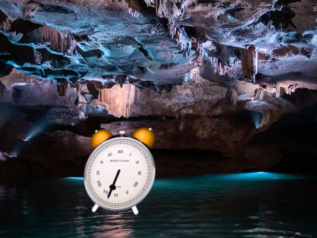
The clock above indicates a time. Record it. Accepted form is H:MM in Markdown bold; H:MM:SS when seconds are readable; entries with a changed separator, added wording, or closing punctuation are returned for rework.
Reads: **6:33**
